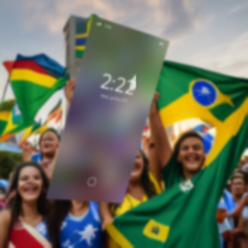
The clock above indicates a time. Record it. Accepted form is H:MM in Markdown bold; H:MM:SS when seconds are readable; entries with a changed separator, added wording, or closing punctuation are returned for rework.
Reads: **2:22**
